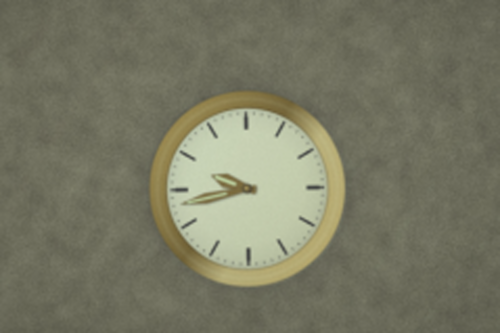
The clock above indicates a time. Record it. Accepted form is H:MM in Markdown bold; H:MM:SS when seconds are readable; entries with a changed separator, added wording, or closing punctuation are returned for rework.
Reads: **9:43**
